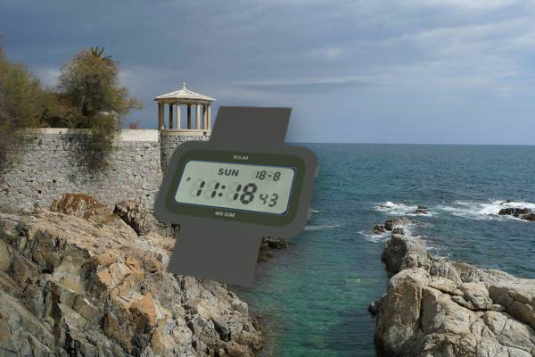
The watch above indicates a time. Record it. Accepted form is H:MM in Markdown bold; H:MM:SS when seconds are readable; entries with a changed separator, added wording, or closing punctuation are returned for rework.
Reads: **11:18:43**
